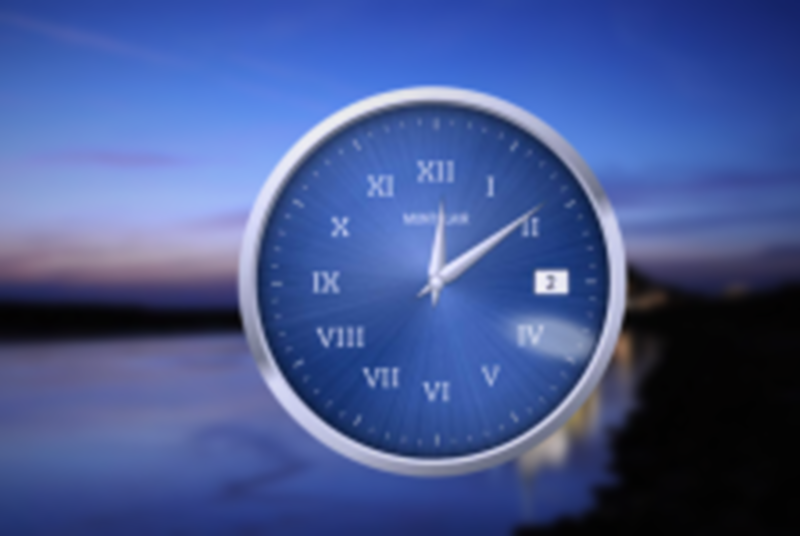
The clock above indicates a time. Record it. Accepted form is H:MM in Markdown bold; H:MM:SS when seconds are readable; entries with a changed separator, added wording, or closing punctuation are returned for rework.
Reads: **12:09**
